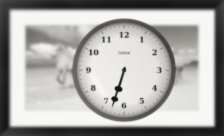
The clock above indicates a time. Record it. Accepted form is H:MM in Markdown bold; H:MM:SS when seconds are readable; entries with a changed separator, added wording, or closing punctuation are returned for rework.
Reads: **6:33**
